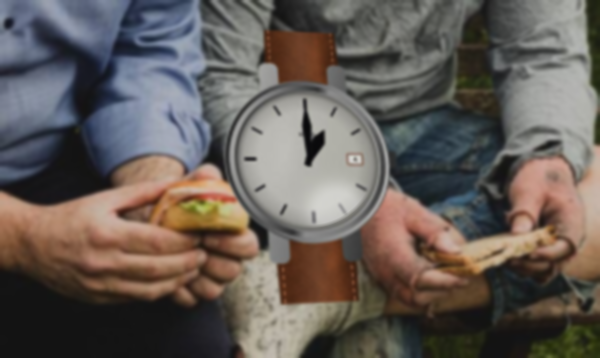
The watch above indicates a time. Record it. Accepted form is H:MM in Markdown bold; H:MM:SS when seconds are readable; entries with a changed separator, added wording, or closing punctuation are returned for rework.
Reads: **1:00**
